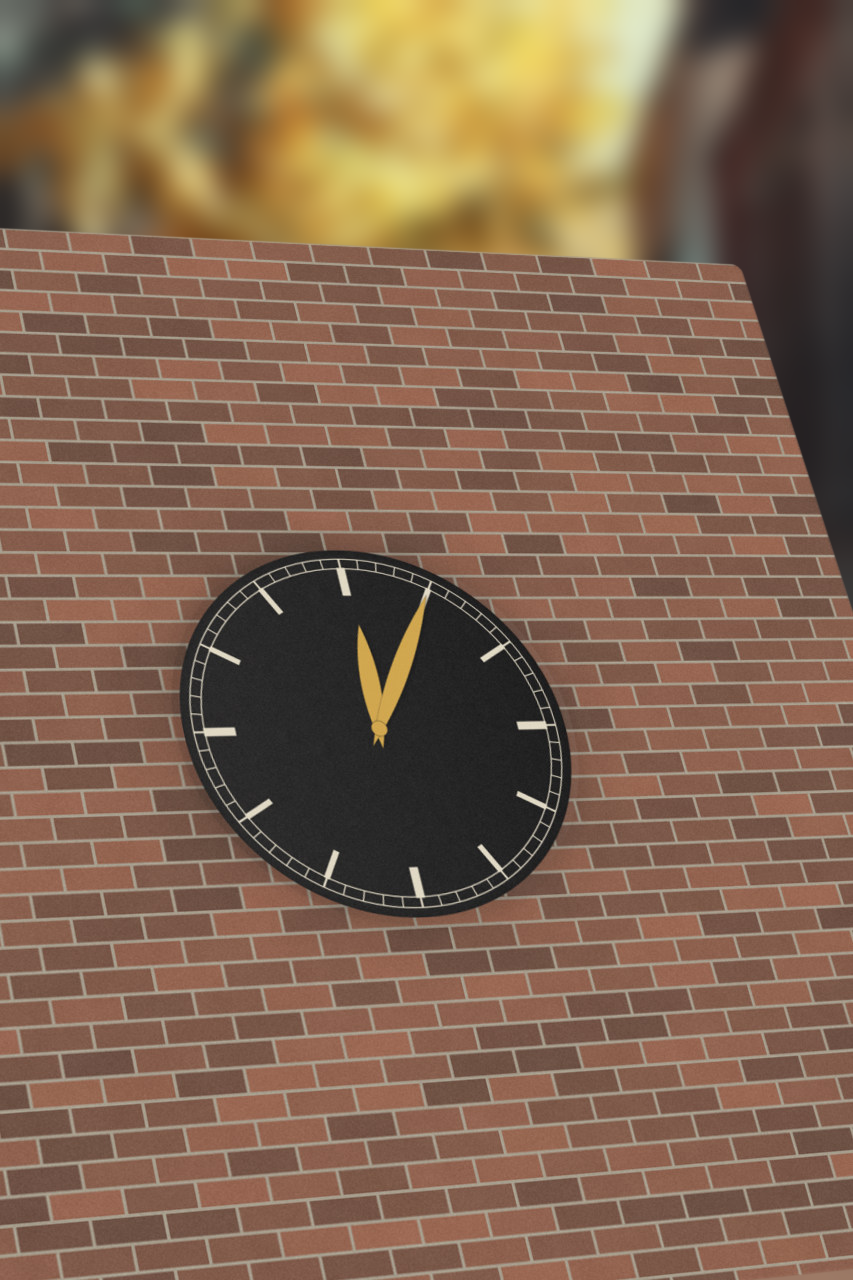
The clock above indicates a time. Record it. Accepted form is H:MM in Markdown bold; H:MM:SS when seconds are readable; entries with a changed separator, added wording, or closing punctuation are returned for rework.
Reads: **12:05**
